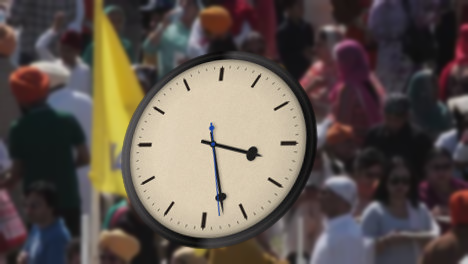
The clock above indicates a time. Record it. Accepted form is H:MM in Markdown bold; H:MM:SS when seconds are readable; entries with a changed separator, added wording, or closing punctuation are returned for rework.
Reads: **3:27:28**
